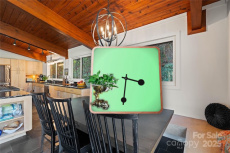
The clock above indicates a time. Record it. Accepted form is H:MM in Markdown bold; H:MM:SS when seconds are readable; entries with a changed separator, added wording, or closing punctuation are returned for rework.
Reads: **3:31**
